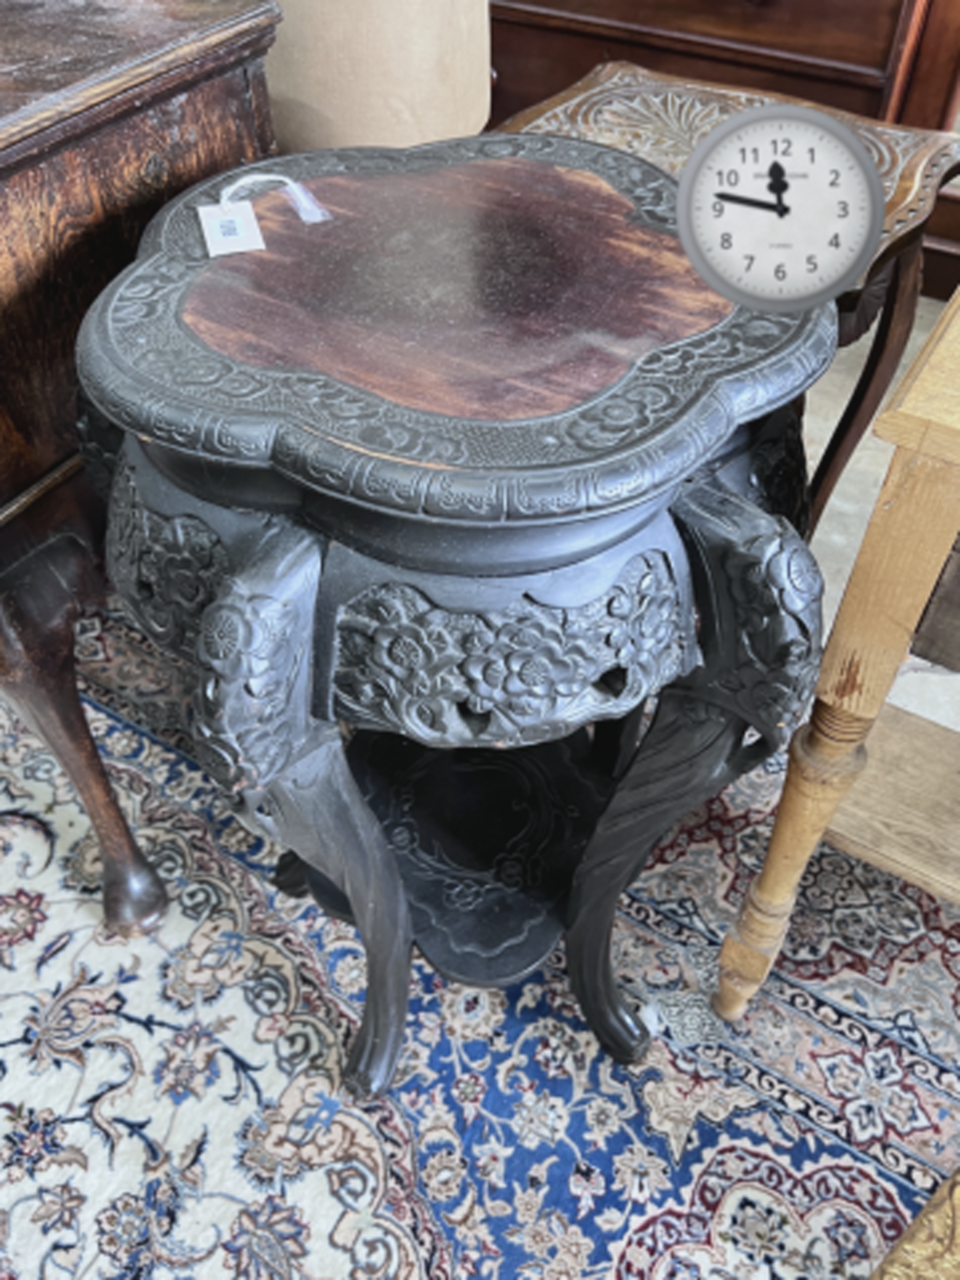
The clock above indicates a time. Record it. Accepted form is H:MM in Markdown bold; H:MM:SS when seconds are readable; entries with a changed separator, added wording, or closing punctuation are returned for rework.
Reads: **11:47**
